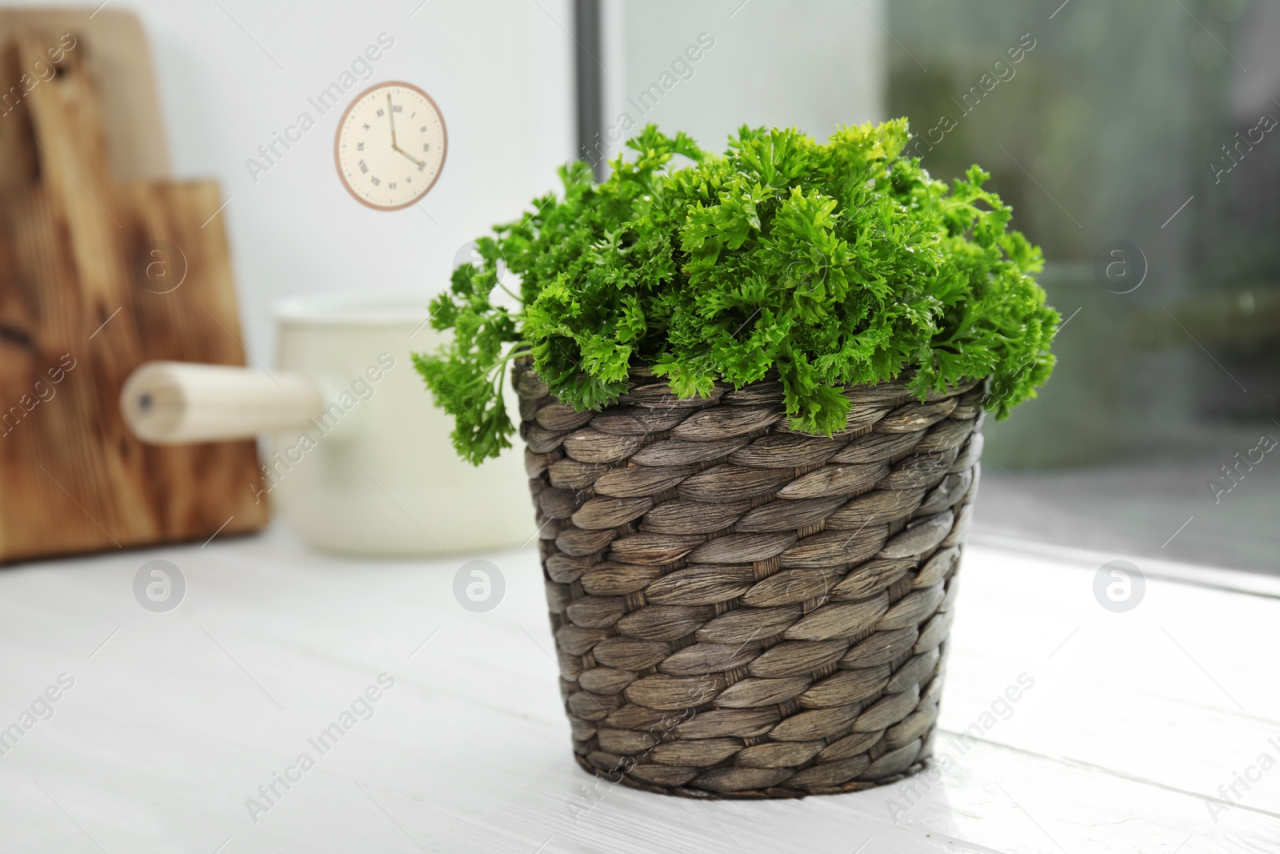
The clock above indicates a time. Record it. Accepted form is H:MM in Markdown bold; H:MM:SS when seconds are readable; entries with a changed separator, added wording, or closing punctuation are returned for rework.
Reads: **3:58**
